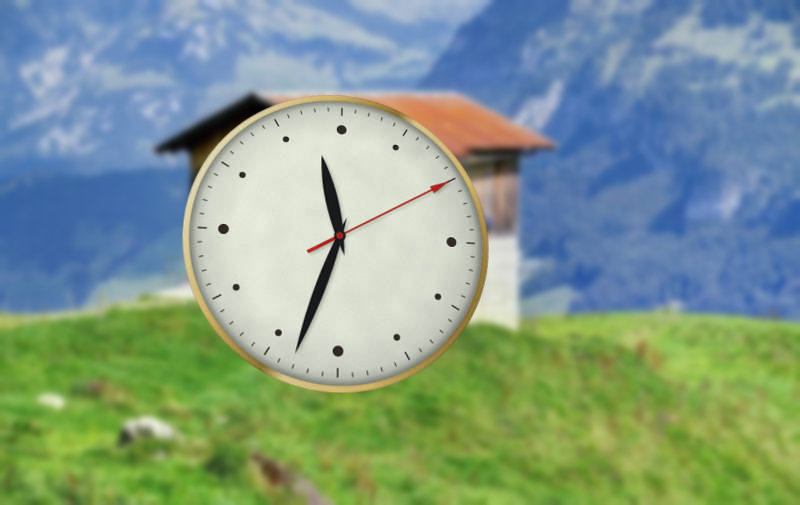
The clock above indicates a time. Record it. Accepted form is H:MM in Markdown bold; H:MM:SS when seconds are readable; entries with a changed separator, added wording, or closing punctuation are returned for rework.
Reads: **11:33:10**
